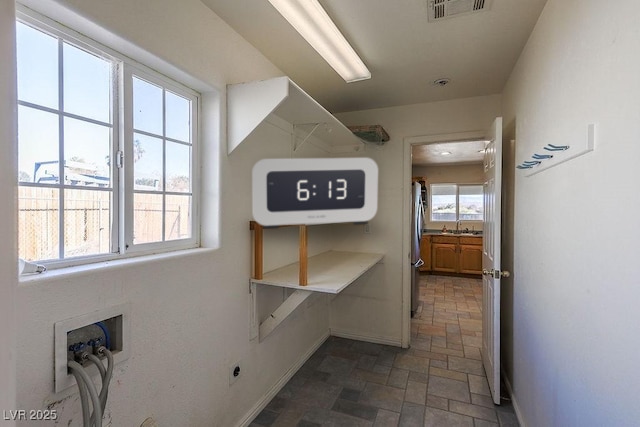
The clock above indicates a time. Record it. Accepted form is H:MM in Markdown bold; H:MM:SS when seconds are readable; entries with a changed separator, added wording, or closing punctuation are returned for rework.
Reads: **6:13**
